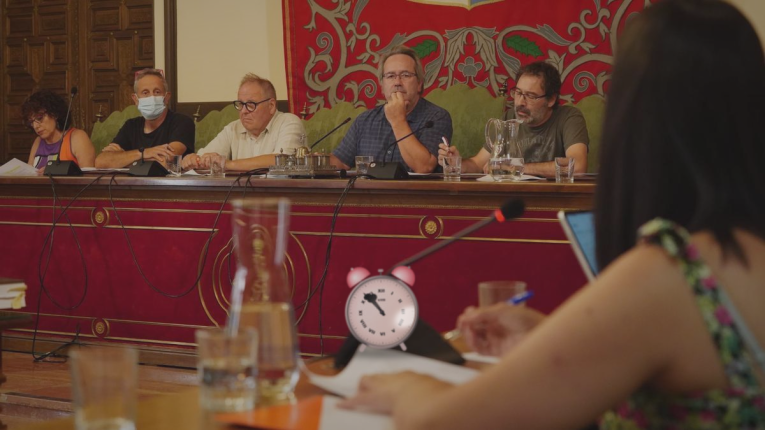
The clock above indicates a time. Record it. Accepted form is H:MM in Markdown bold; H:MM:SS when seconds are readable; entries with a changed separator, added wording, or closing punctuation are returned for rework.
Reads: **10:53**
